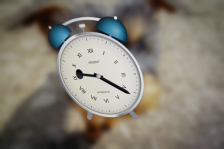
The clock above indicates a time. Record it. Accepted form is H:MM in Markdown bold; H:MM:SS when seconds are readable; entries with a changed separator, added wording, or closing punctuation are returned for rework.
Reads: **9:21**
